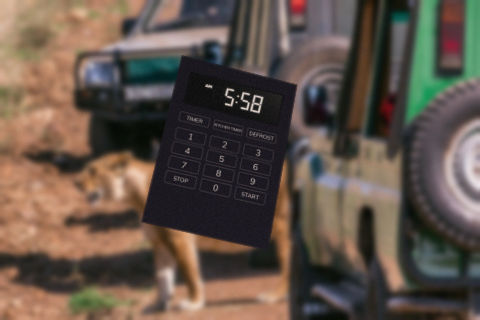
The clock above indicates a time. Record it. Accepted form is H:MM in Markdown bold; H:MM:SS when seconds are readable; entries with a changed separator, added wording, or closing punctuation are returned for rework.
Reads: **5:58**
